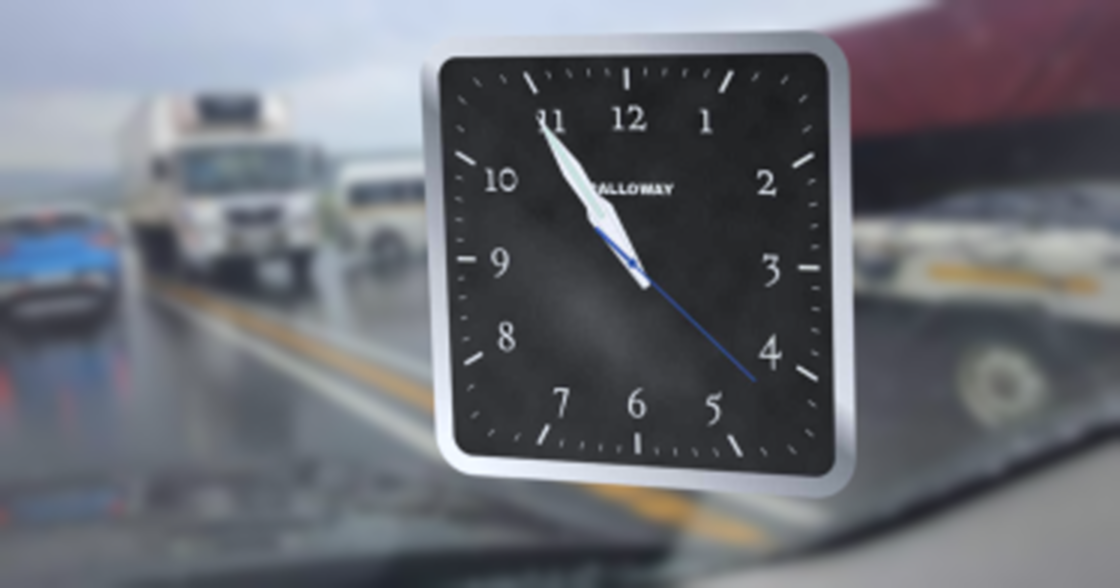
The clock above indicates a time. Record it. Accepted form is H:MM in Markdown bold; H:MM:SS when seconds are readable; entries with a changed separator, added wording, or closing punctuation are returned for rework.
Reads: **10:54:22**
